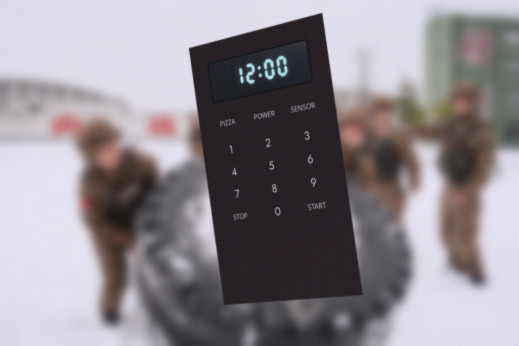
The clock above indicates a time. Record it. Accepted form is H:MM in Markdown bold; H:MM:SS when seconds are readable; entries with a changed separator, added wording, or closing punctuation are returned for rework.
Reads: **12:00**
